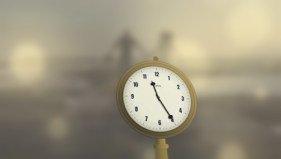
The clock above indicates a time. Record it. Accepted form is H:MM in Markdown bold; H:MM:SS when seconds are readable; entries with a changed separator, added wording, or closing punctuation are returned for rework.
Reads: **11:25**
